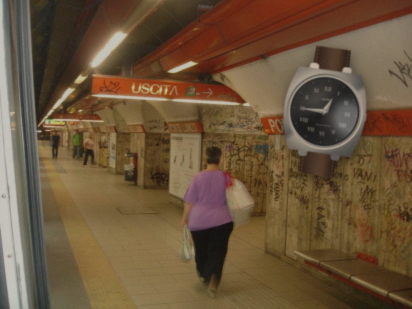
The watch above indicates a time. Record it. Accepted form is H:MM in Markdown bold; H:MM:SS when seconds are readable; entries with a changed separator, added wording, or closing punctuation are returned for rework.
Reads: **12:45**
